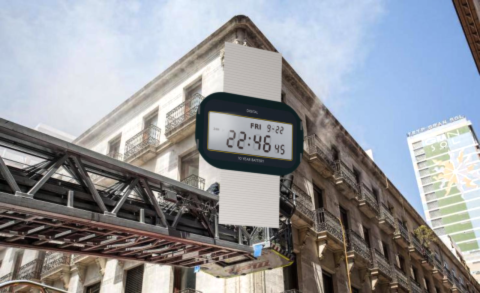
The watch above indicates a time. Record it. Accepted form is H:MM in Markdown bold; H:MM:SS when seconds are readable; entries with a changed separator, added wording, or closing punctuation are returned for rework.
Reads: **22:46:45**
